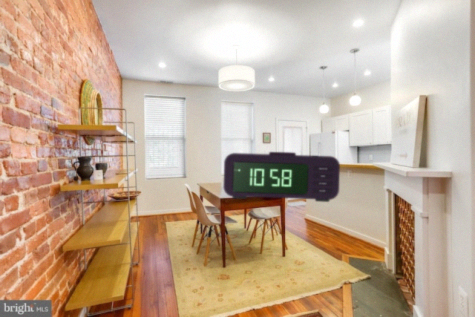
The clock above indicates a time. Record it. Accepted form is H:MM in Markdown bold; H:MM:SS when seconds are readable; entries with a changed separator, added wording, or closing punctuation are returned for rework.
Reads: **10:58**
